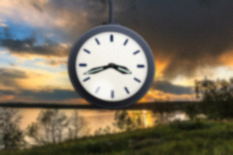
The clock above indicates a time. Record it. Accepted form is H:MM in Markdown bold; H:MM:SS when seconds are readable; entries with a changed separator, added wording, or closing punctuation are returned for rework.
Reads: **3:42**
